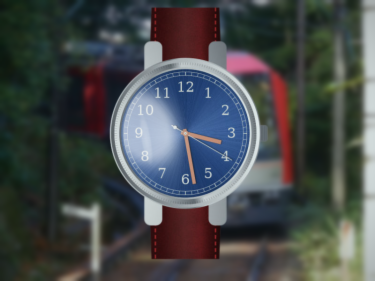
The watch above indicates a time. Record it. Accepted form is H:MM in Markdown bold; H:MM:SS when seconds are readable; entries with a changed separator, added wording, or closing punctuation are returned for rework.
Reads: **3:28:20**
